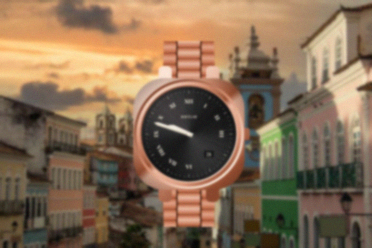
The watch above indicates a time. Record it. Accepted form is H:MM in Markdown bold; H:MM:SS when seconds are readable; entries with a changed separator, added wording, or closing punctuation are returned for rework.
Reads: **9:48**
